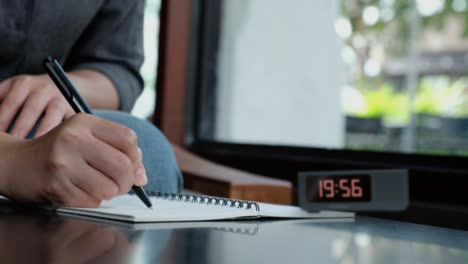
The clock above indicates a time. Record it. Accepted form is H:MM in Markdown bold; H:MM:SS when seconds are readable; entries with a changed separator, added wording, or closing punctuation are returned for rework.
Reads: **19:56**
